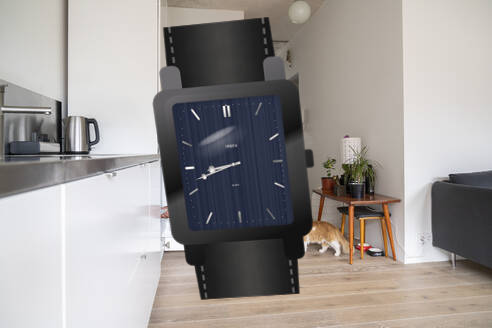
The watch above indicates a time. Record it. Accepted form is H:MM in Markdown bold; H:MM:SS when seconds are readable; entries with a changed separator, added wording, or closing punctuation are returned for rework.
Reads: **8:42**
